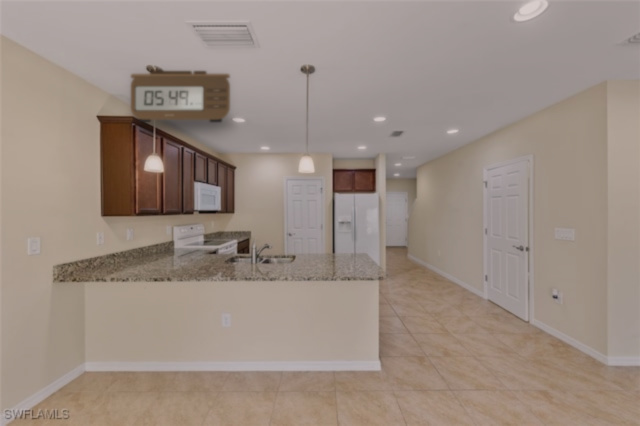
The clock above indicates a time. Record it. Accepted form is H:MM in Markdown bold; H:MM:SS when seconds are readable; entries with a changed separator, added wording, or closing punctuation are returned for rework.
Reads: **5:49**
